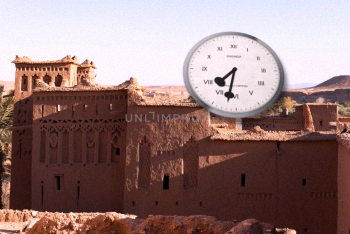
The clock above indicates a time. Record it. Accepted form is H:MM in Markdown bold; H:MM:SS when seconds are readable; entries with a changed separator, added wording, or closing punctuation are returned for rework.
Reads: **7:32**
